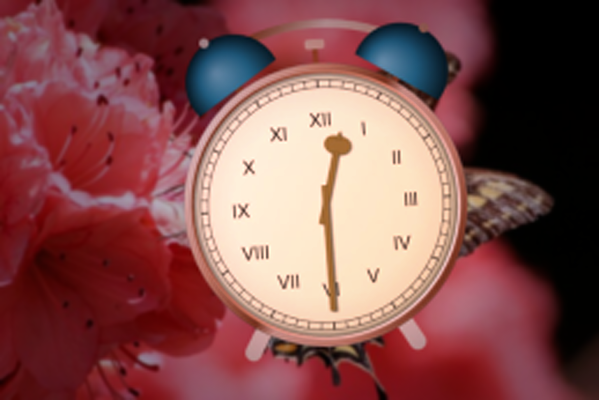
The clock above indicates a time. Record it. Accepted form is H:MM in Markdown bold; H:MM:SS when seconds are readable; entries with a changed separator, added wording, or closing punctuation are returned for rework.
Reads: **12:30**
